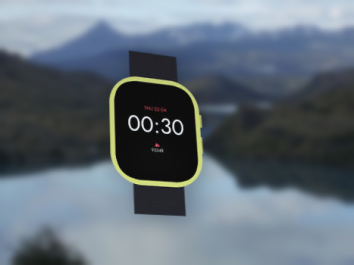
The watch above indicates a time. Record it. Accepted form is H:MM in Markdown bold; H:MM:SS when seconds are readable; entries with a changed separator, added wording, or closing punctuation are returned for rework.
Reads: **0:30**
